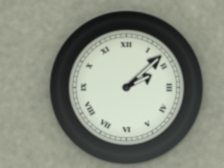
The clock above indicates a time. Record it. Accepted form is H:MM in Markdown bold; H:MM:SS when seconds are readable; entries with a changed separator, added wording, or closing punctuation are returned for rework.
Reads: **2:08**
